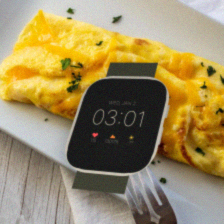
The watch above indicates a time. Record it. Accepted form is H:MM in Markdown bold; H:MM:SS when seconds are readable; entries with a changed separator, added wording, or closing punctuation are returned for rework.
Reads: **3:01**
